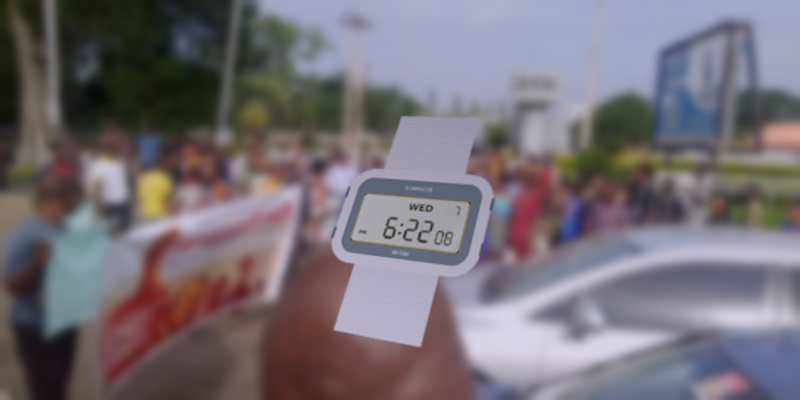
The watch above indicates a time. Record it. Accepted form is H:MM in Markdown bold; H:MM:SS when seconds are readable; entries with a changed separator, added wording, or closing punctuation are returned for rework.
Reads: **6:22:08**
